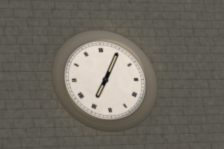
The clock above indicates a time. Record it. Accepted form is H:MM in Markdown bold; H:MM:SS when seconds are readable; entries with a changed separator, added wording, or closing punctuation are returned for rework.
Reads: **7:05**
